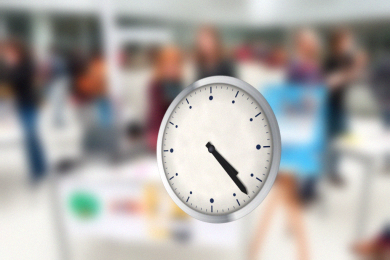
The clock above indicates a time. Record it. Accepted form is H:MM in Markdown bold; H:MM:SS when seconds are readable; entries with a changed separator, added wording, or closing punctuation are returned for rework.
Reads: **4:23**
